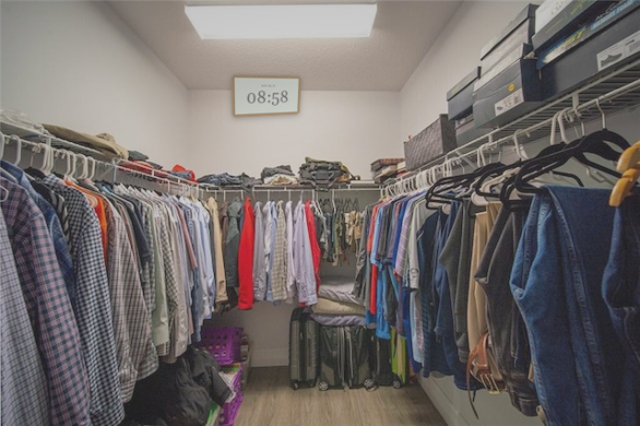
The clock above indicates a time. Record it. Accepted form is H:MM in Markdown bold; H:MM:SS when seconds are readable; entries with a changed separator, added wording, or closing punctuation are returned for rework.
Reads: **8:58**
